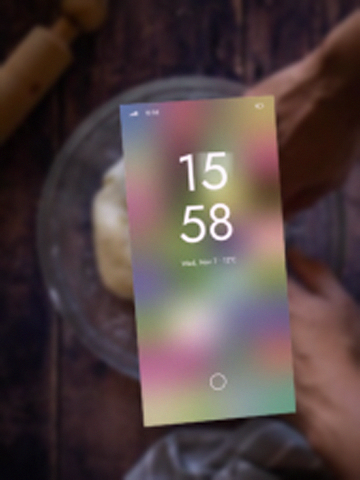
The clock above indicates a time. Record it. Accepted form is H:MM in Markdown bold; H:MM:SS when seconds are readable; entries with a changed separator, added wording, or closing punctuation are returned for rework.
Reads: **15:58**
